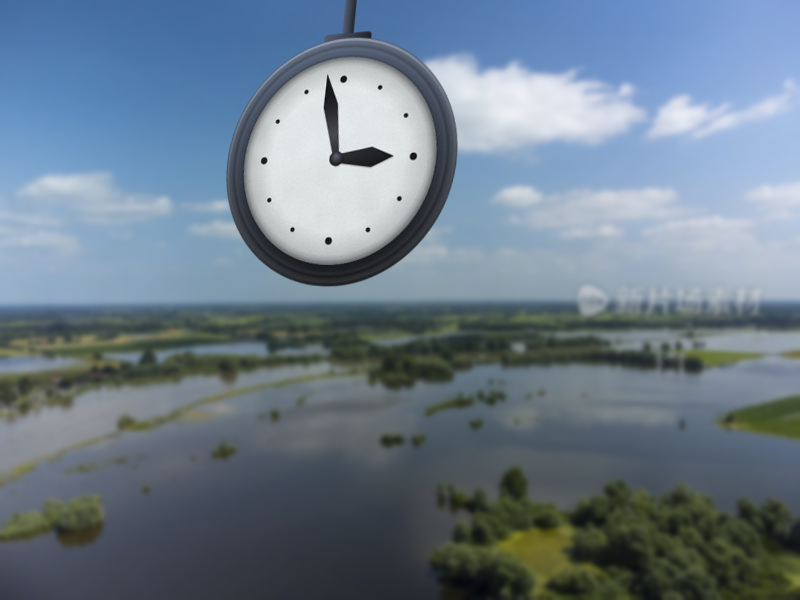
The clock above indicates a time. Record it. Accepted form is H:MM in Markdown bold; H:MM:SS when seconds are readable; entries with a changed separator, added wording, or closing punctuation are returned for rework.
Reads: **2:58**
